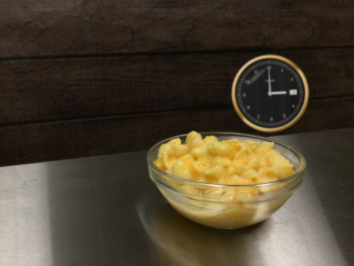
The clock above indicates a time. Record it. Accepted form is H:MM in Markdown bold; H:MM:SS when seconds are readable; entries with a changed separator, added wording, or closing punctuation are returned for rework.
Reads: **3:00**
